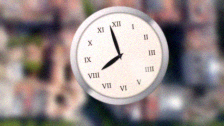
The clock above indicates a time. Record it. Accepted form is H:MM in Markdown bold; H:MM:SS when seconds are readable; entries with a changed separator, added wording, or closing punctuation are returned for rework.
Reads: **7:58**
